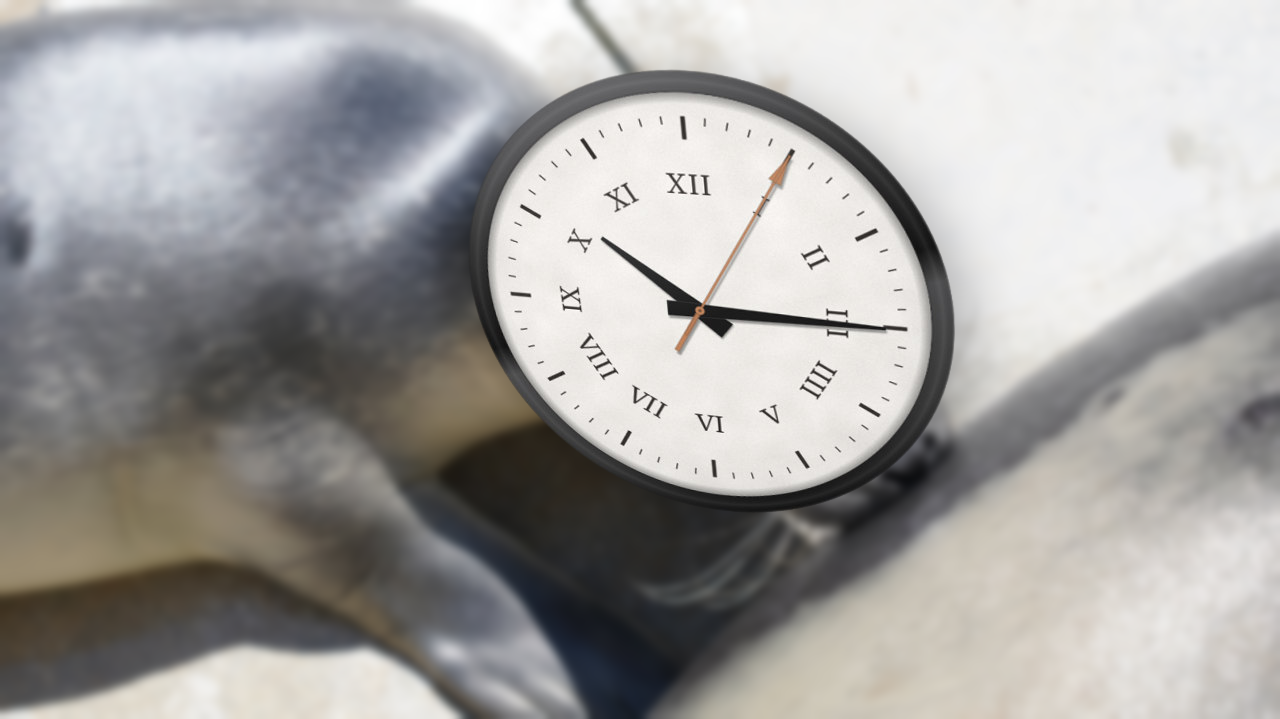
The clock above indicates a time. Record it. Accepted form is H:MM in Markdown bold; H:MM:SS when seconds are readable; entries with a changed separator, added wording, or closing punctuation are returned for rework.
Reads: **10:15:05**
